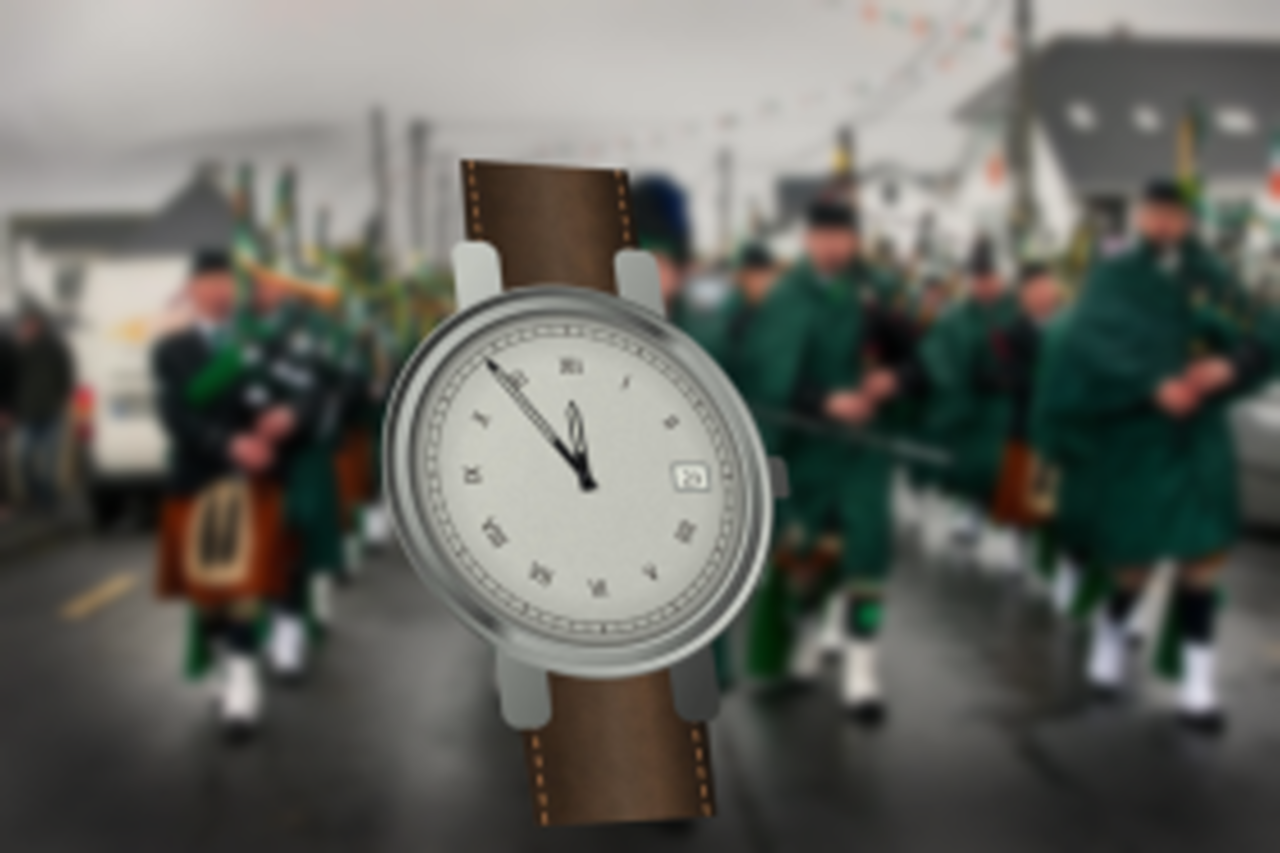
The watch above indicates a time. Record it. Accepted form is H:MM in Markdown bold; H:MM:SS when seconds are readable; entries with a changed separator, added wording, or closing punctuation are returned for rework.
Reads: **11:54**
